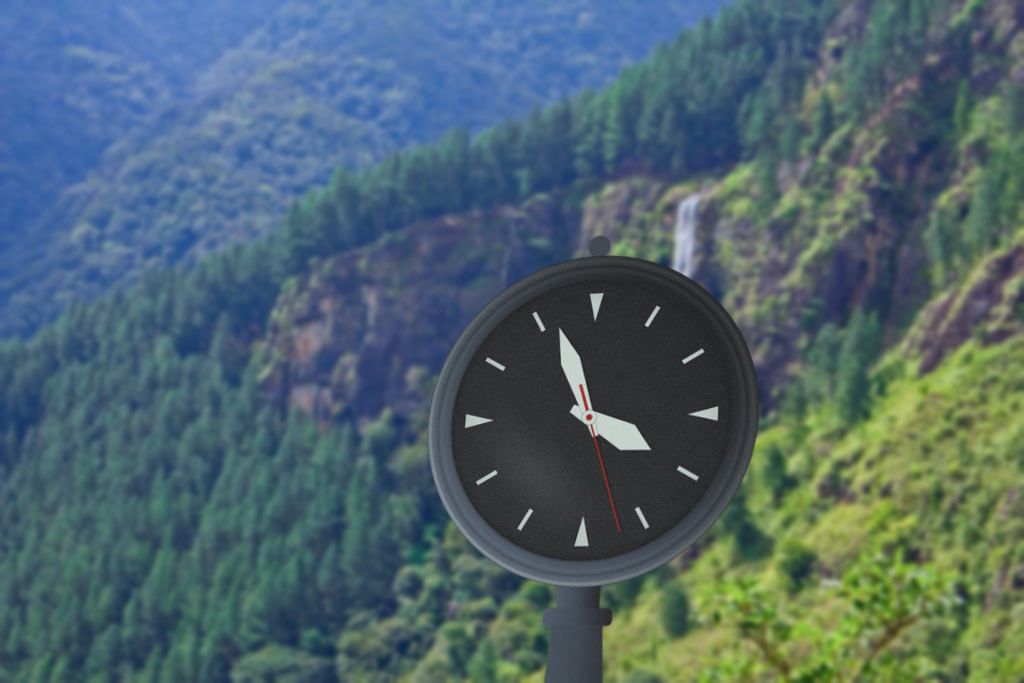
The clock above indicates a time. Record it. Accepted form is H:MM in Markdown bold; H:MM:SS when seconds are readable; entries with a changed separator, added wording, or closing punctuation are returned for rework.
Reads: **3:56:27**
